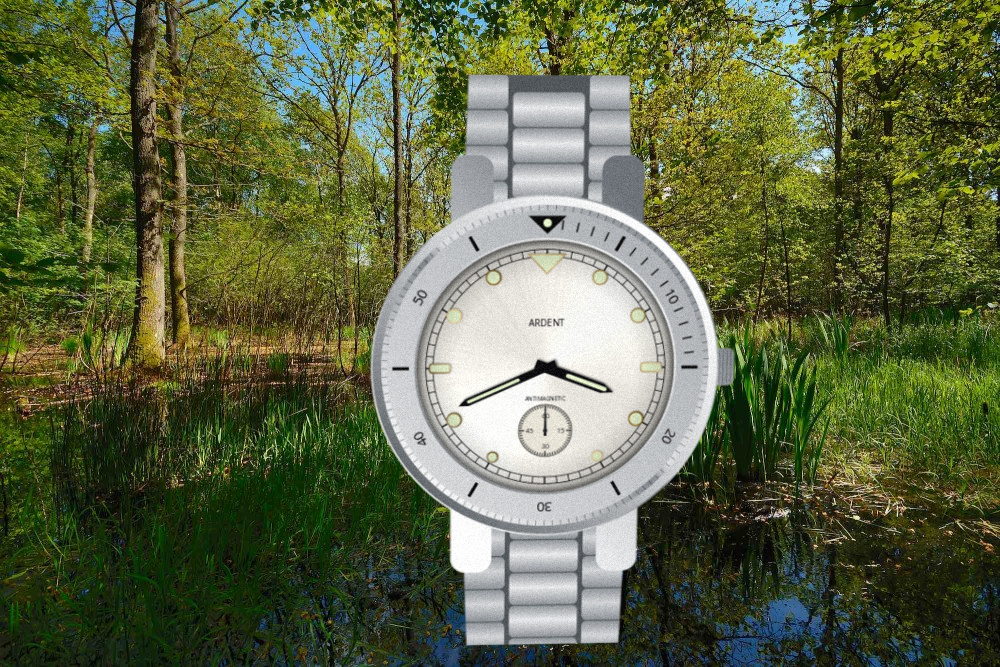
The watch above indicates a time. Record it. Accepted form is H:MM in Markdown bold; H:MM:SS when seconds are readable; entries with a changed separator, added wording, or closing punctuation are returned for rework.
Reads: **3:41**
